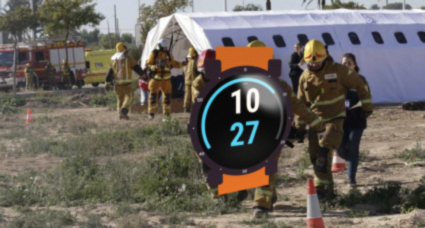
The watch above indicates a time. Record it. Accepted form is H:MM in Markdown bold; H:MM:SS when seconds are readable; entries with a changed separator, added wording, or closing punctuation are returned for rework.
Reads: **10:27**
